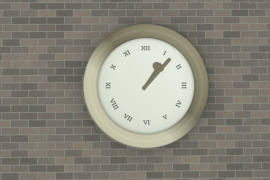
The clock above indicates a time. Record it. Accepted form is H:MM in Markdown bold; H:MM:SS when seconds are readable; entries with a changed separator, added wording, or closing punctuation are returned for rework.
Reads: **1:07**
